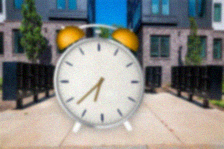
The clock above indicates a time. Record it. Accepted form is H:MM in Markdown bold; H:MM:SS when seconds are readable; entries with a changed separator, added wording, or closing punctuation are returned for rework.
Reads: **6:38**
